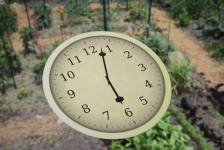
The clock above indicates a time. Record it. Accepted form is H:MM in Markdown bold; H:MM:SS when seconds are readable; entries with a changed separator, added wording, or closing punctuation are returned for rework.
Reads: **6:03**
